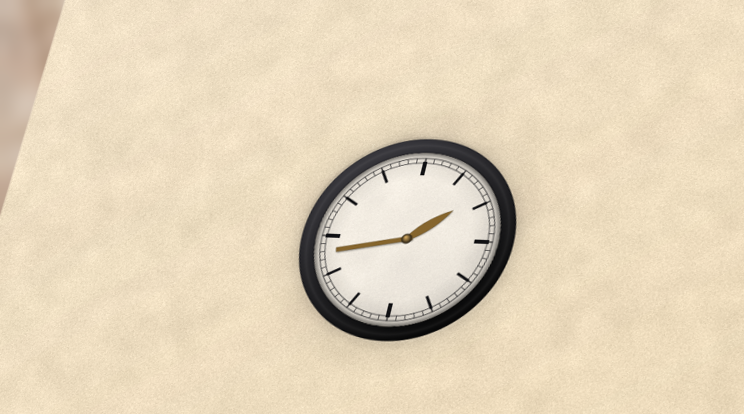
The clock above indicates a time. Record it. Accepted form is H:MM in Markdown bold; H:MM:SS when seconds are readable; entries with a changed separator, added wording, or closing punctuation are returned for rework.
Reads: **1:43**
